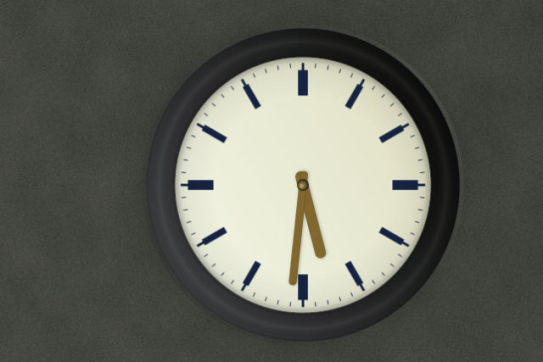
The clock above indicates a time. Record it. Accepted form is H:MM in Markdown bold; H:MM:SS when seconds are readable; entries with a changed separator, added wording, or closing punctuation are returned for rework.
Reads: **5:31**
